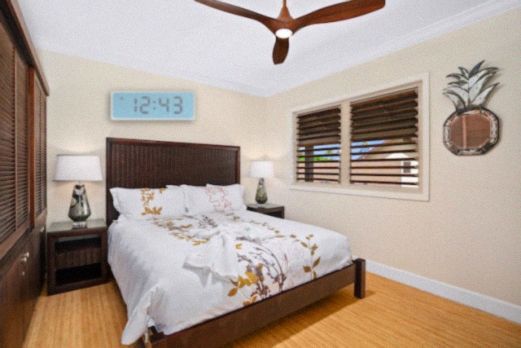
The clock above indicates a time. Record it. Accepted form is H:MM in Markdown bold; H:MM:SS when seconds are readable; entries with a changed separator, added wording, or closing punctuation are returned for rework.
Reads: **12:43**
